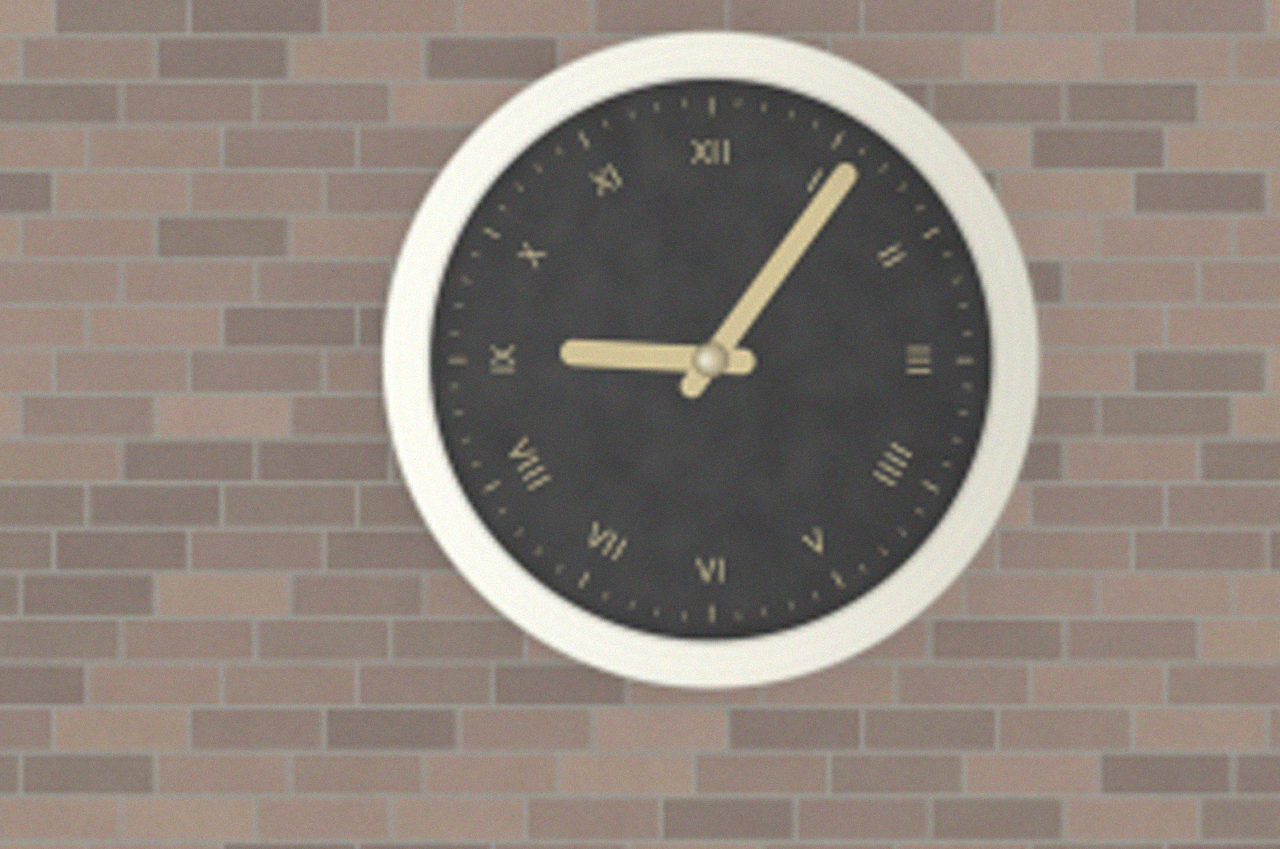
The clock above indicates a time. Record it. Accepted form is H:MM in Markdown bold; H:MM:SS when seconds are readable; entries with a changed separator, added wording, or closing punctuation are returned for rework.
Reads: **9:06**
